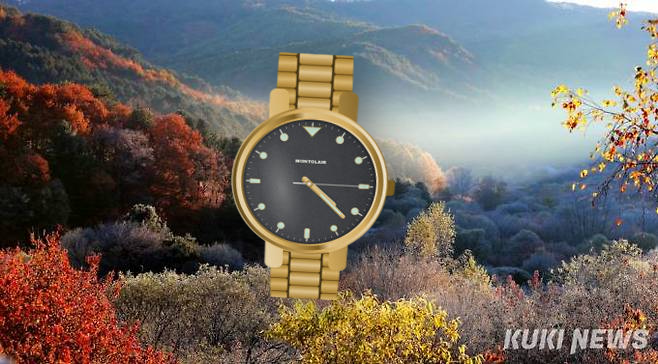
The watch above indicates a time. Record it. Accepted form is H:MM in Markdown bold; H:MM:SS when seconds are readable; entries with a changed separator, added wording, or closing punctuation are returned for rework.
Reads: **4:22:15**
